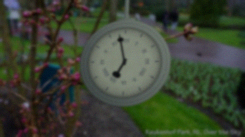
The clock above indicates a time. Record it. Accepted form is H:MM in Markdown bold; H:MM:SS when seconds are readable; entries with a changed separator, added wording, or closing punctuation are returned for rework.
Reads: **6:58**
